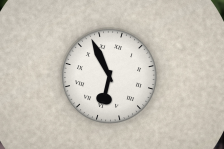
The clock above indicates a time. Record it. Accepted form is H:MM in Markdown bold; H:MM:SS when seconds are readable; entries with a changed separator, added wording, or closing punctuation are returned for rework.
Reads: **5:53**
